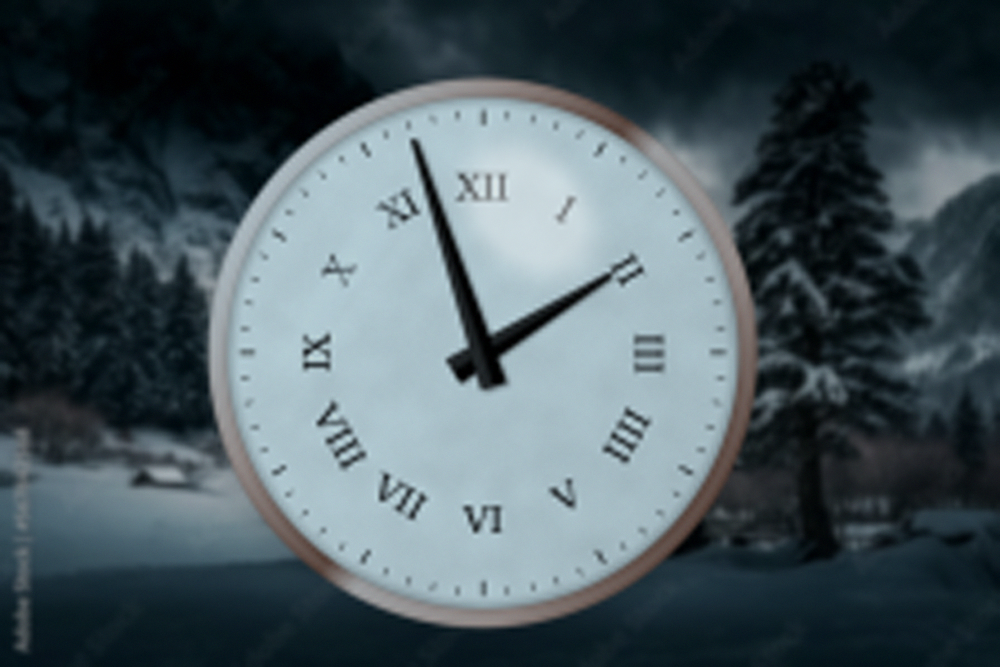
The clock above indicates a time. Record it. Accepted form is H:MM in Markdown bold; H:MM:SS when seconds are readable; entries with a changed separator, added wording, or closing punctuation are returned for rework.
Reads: **1:57**
